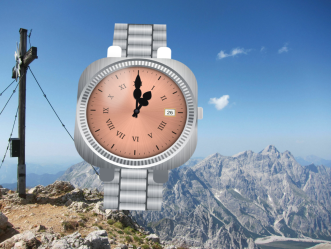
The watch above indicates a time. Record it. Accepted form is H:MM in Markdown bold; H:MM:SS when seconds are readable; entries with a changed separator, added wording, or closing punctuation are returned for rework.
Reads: **1:00**
